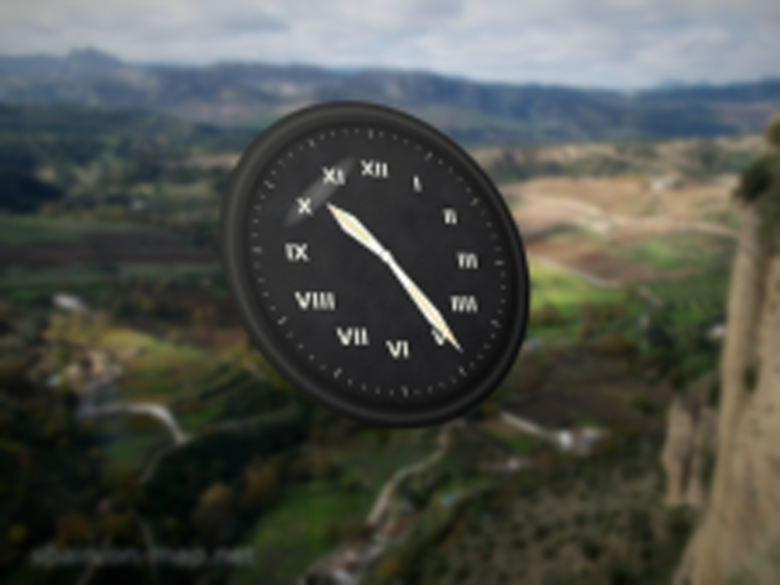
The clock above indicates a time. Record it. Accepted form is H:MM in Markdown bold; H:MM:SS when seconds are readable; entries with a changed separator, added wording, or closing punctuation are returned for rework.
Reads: **10:24**
